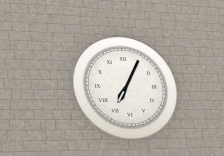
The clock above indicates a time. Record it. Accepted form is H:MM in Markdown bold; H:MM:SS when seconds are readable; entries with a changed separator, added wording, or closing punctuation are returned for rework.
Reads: **7:05**
